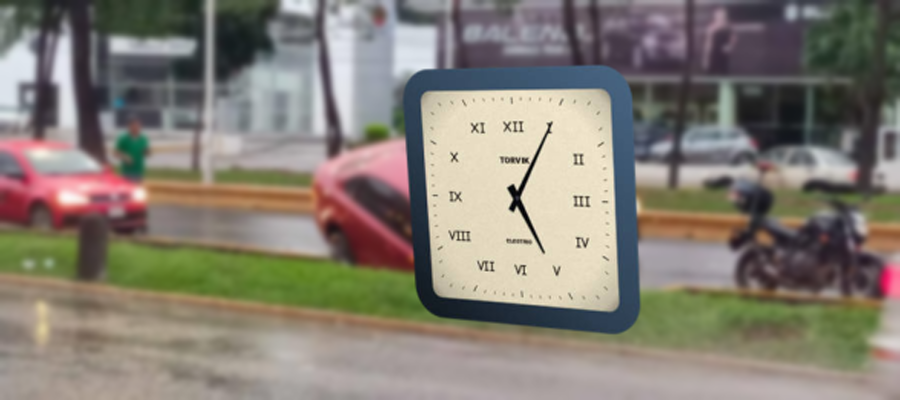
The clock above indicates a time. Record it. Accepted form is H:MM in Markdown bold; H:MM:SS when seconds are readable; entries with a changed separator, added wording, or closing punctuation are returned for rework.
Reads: **5:05**
